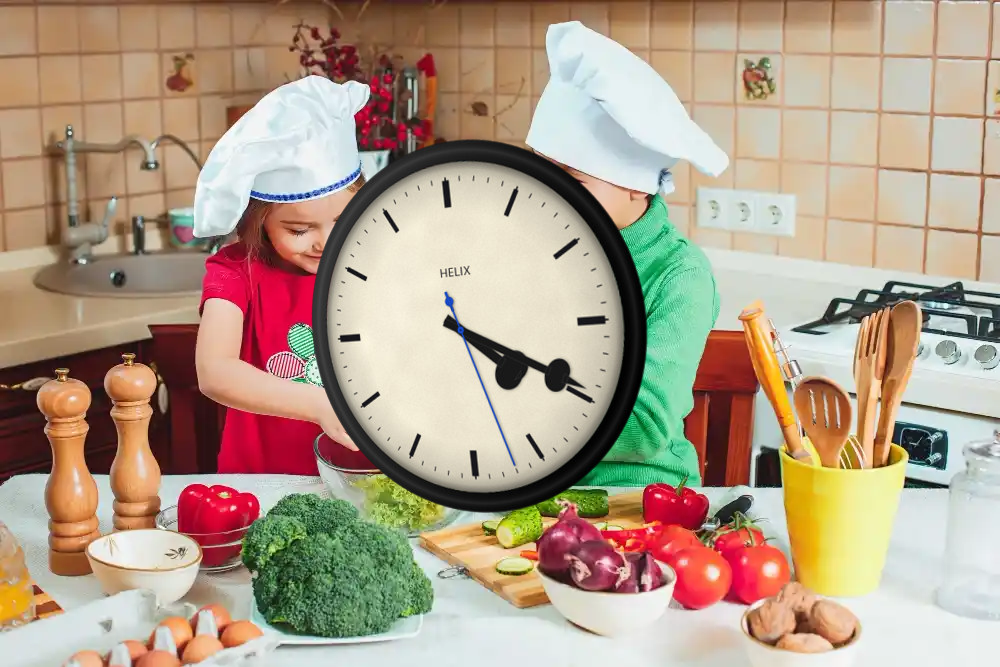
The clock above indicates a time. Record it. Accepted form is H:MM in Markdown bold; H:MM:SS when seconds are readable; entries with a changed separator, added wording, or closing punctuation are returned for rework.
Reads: **4:19:27**
